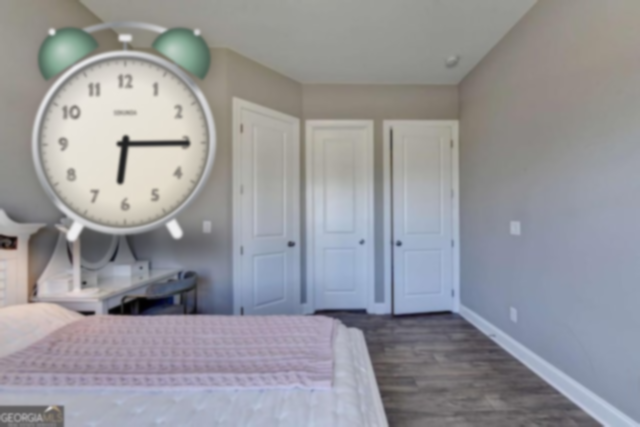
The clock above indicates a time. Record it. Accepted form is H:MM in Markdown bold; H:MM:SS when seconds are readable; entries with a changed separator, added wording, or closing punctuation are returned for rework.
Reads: **6:15**
